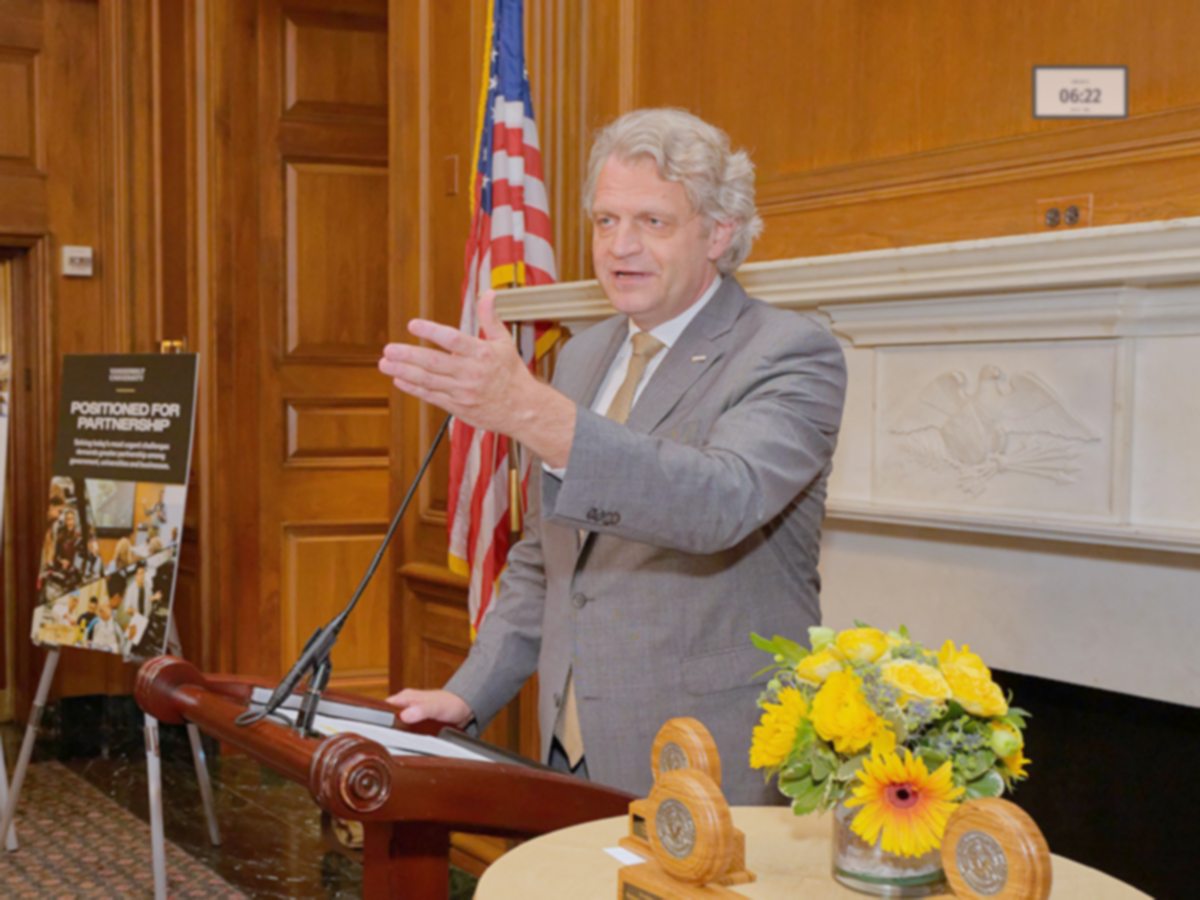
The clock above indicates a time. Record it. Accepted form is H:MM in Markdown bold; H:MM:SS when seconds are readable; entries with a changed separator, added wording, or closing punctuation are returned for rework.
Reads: **6:22**
